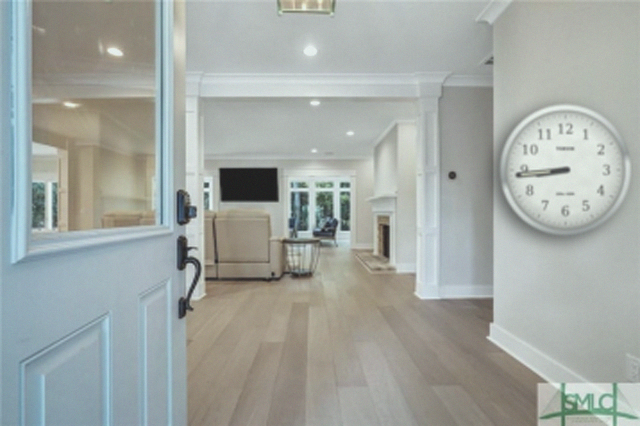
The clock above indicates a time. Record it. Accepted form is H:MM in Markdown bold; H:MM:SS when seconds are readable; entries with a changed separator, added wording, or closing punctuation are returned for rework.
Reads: **8:44**
